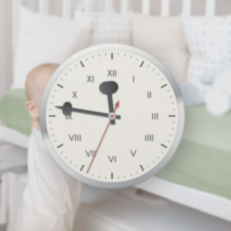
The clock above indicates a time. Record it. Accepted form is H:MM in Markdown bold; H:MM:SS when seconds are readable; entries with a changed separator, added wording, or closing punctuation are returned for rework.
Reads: **11:46:34**
